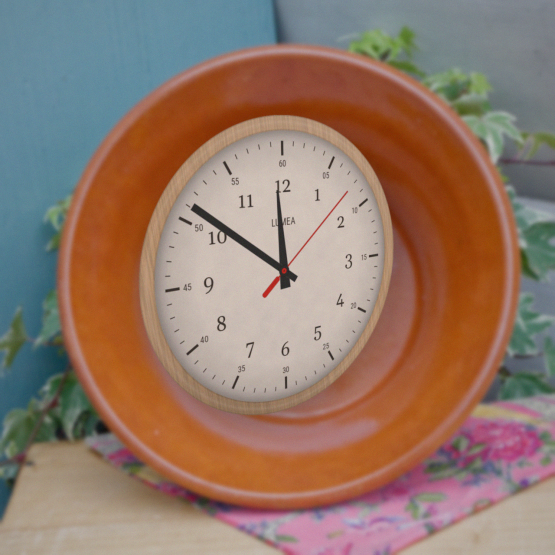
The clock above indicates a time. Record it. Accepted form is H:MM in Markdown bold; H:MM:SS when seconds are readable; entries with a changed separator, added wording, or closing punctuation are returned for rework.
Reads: **11:51:08**
